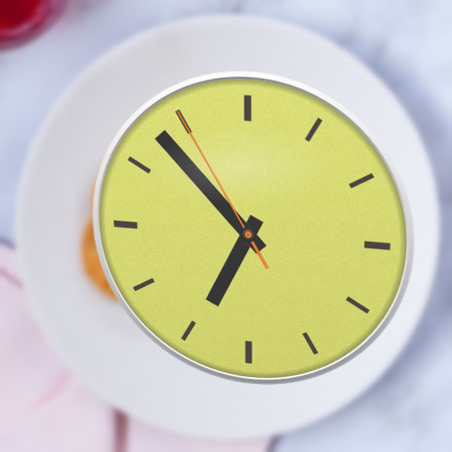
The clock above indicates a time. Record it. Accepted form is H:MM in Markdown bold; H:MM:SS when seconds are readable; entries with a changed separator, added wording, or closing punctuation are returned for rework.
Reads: **6:52:55**
